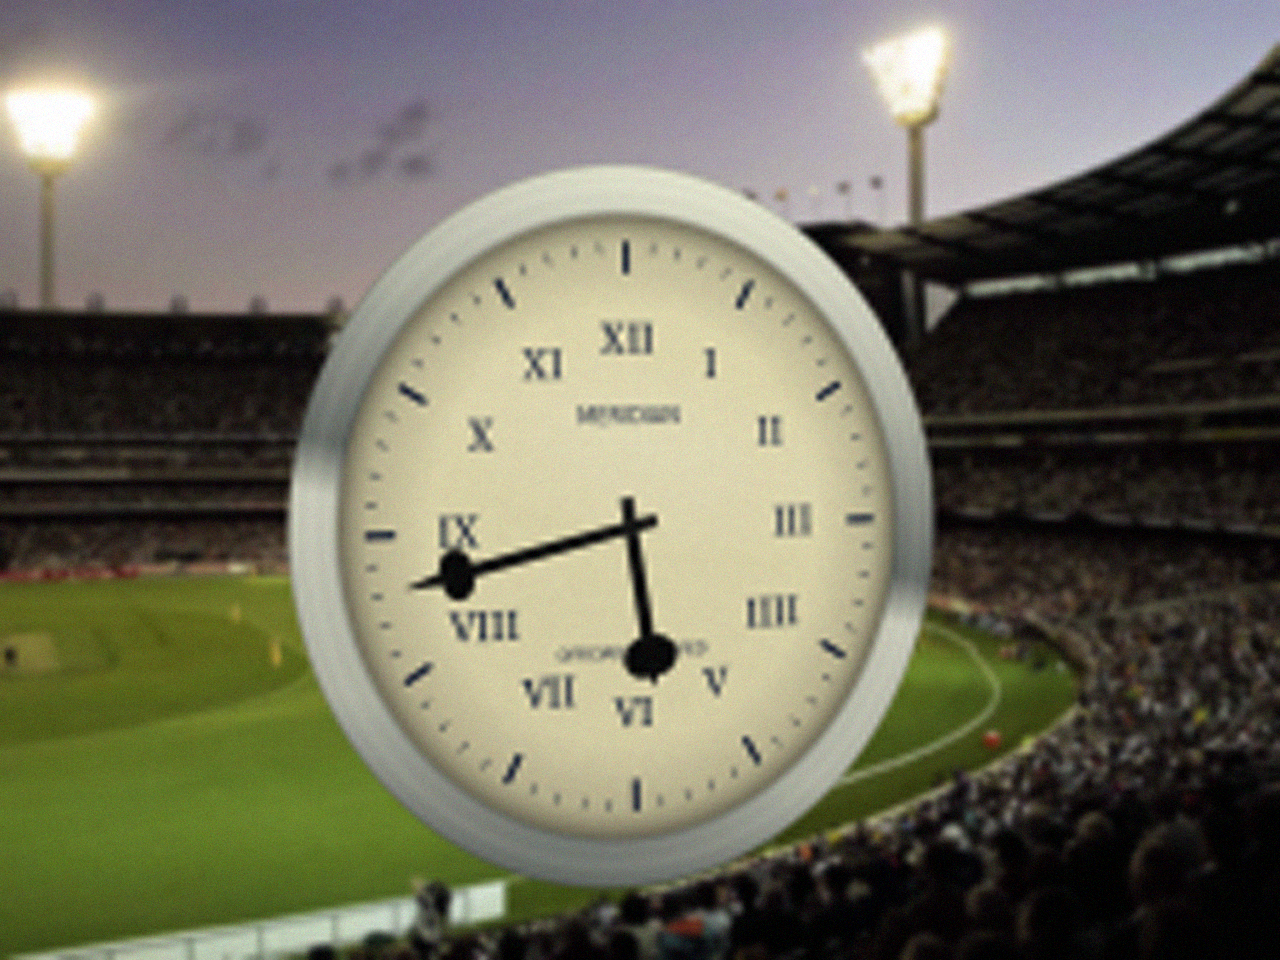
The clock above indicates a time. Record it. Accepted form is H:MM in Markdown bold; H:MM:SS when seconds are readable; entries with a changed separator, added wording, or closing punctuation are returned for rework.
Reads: **5:43**
